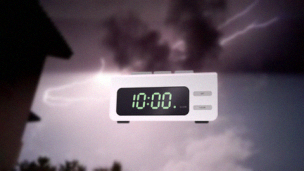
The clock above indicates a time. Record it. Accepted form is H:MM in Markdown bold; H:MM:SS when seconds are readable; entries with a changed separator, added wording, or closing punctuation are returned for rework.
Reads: **10:00**
